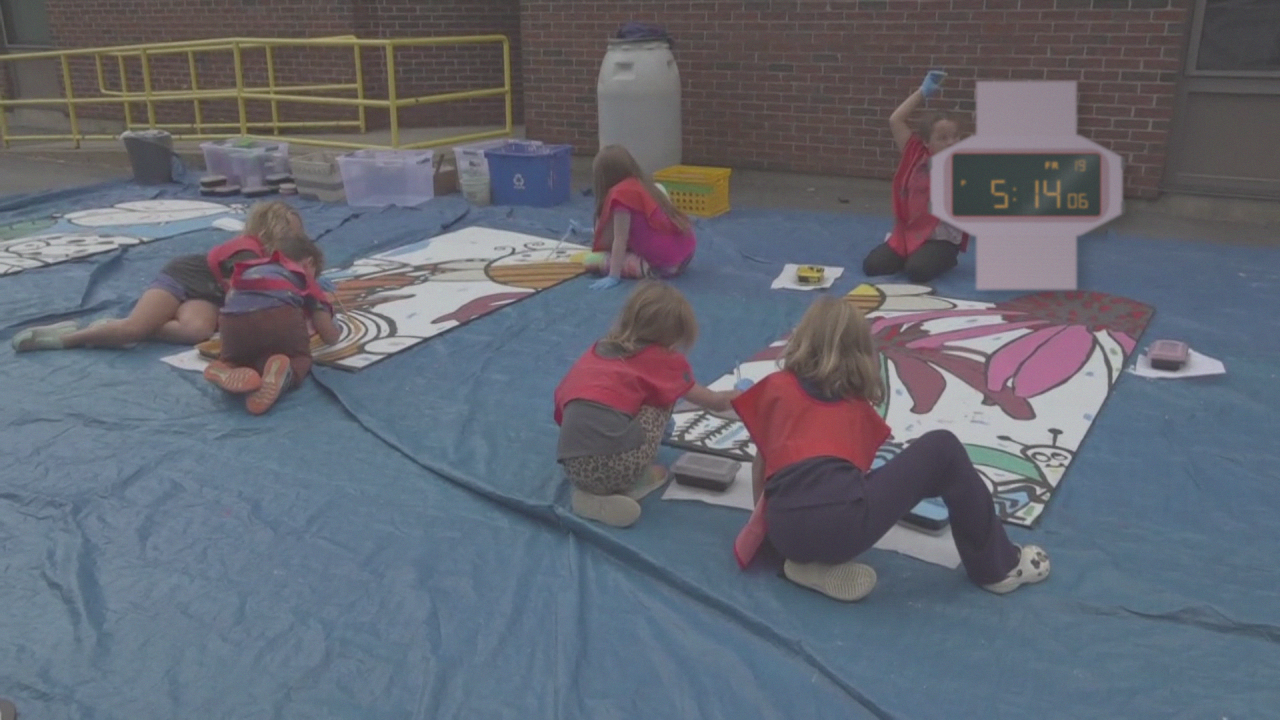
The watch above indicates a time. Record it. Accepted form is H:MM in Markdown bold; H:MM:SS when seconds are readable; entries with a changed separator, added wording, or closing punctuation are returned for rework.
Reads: **5:14:06**
